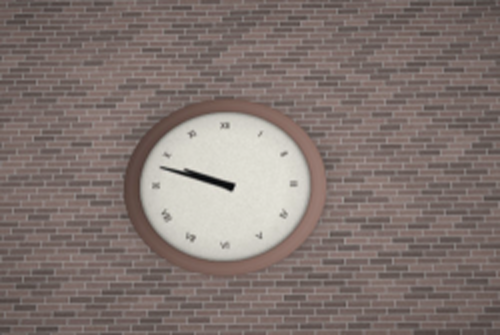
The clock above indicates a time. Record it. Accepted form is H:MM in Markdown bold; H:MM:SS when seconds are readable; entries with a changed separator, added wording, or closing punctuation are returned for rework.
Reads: **9:48**
